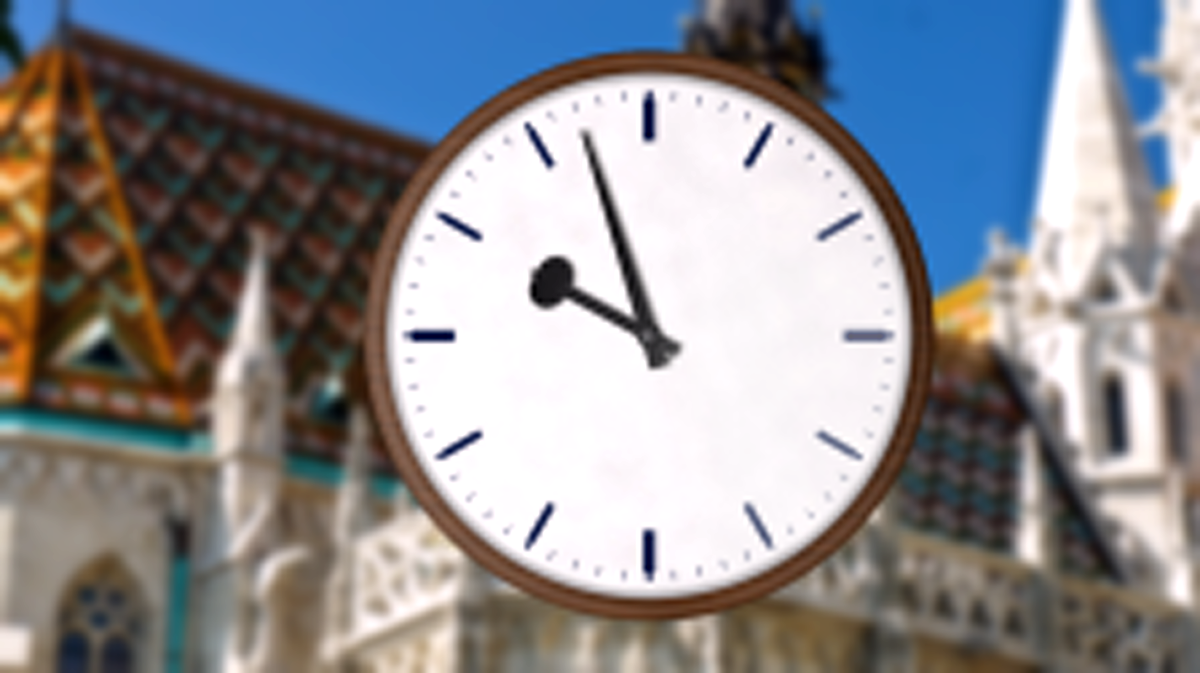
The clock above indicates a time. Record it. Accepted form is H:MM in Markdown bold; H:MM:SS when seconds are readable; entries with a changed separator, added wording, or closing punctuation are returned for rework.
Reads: **9:57**
